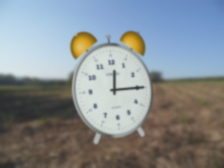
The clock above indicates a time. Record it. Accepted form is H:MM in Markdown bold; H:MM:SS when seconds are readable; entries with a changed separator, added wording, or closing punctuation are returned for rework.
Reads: **12:15**
